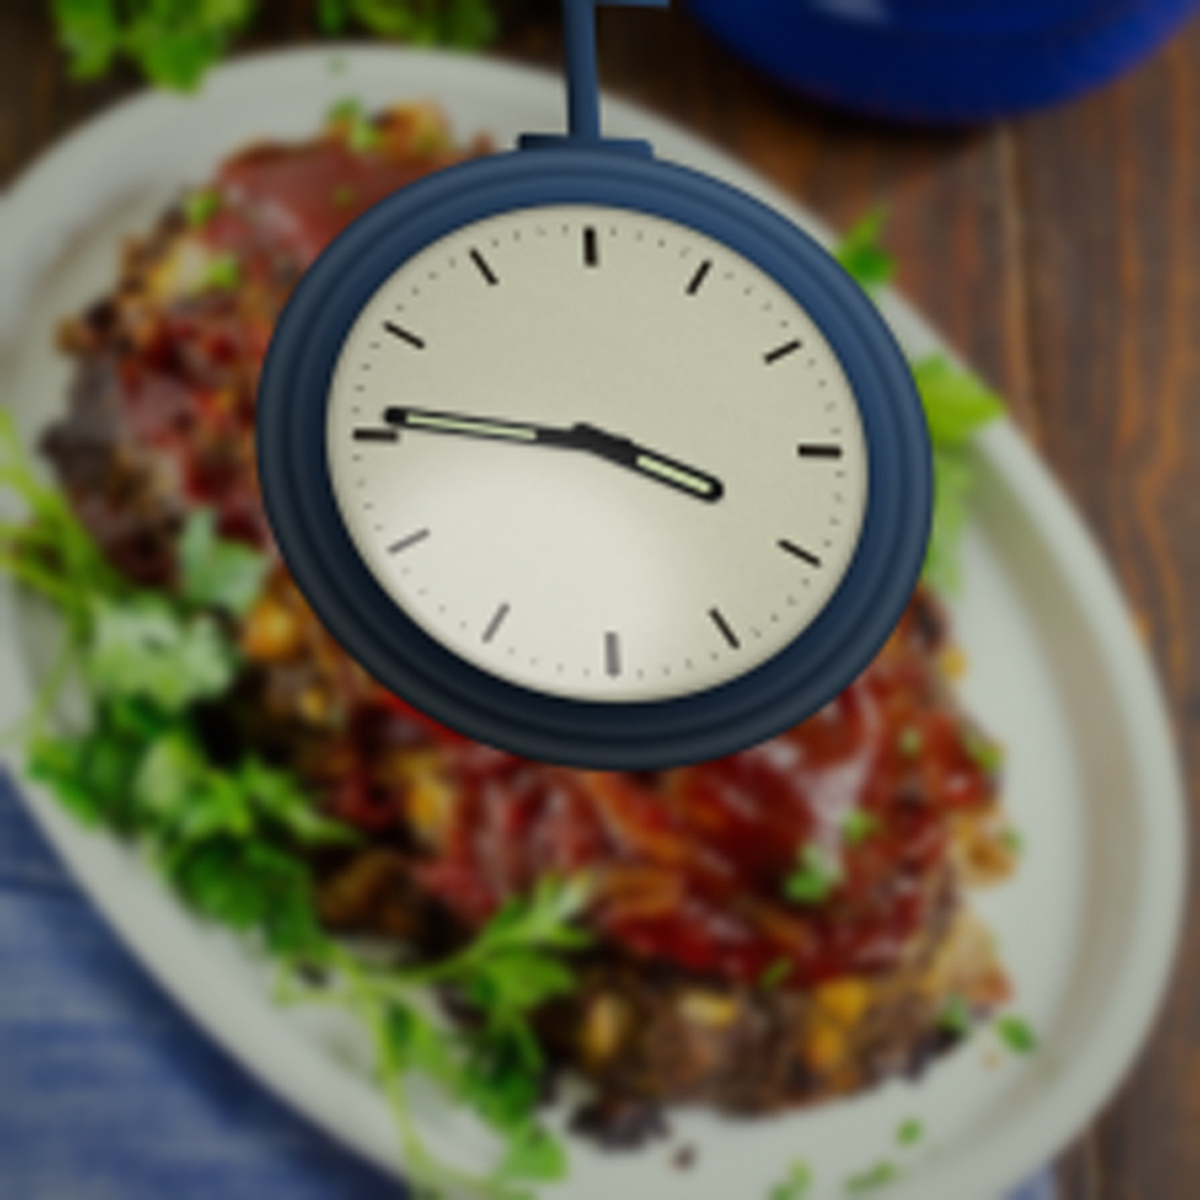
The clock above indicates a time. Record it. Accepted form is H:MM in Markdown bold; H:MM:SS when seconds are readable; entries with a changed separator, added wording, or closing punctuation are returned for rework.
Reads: **3:46**
